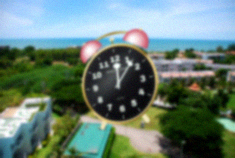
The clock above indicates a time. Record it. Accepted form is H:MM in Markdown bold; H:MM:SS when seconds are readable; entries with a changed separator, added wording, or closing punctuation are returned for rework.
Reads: **12:07**
